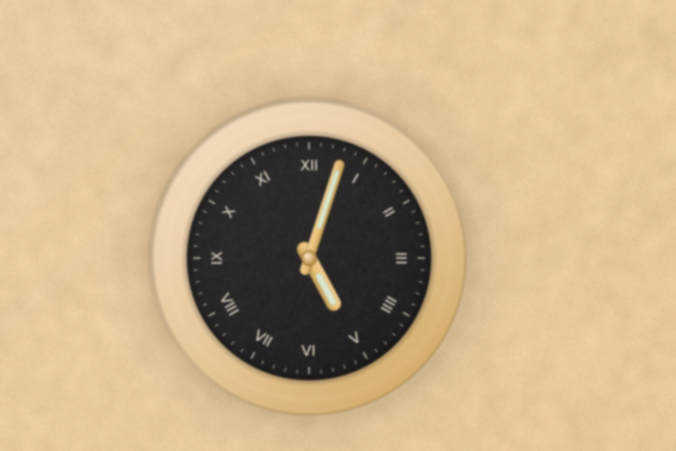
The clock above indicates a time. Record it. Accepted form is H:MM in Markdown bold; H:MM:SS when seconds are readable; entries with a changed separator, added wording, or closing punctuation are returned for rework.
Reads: **5:03**
